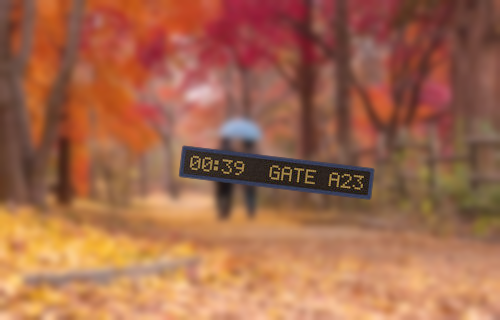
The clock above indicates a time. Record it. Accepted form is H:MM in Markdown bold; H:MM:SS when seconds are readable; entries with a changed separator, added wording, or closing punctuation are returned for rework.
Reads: **0:39**
